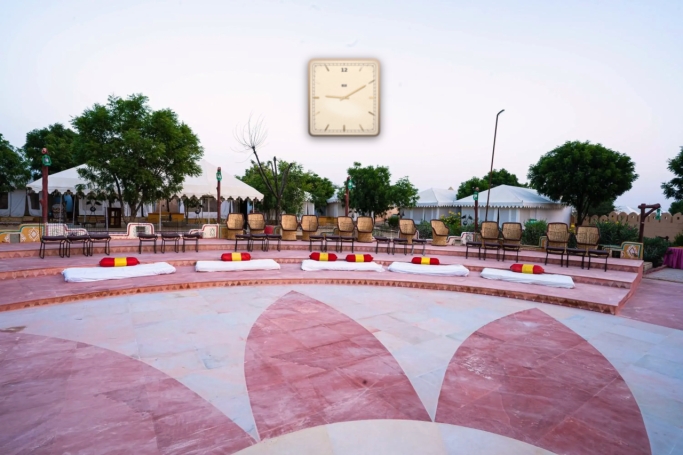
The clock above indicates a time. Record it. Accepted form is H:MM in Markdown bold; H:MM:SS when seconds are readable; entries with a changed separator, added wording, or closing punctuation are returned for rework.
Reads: **9:10**
